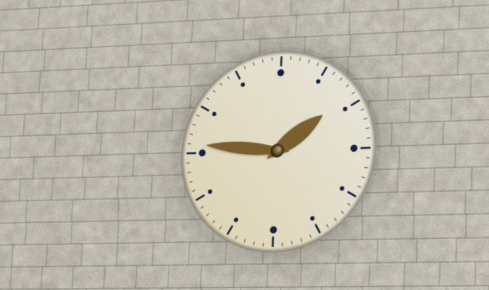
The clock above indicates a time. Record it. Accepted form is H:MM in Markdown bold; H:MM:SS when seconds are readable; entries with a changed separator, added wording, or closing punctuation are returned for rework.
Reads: **1:46**
